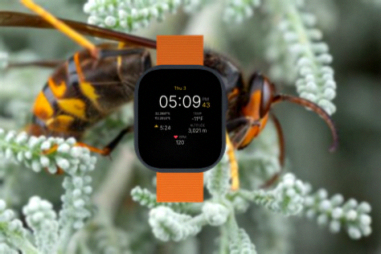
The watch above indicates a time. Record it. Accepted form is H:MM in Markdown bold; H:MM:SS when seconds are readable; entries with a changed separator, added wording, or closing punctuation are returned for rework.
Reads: **5:09**
